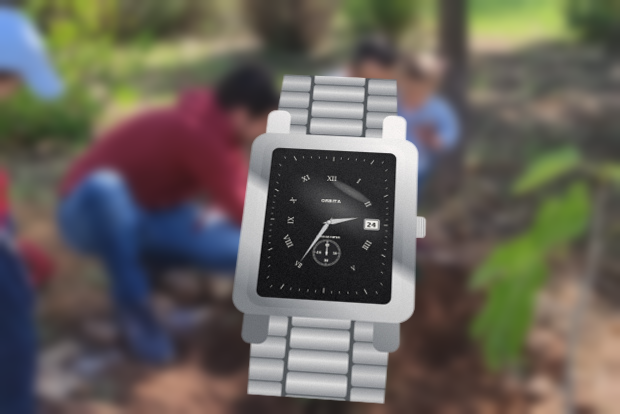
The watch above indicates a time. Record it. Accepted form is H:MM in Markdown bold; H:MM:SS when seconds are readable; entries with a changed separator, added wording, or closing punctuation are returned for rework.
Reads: **2:35**
